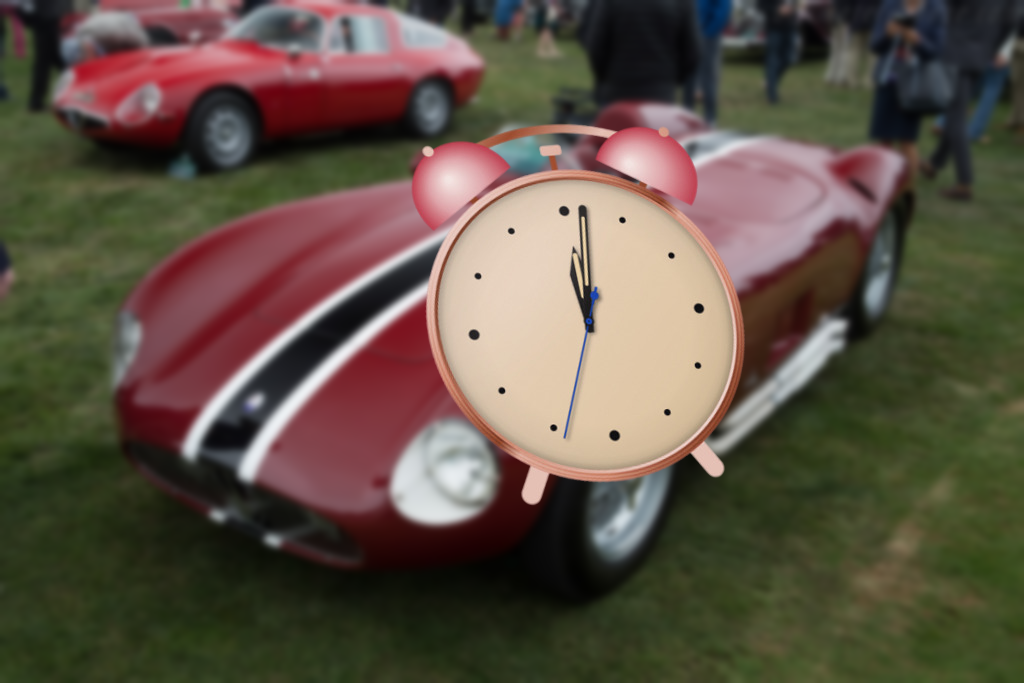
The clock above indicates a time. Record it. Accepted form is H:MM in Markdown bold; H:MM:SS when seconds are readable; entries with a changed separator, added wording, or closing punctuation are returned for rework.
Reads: **12:01:34**
